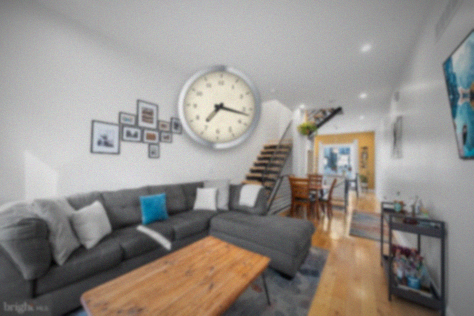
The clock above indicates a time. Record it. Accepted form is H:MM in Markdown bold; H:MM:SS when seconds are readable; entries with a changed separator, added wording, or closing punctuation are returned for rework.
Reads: **7:17**
